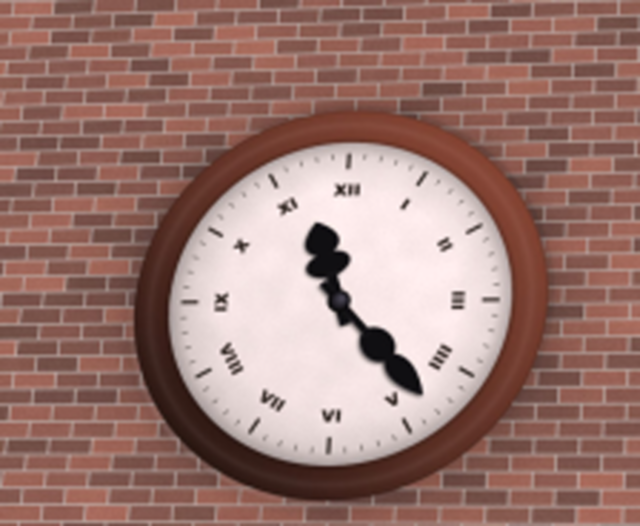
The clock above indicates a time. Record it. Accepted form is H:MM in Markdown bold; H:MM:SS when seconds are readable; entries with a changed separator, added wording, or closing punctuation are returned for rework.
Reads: **11:23**
